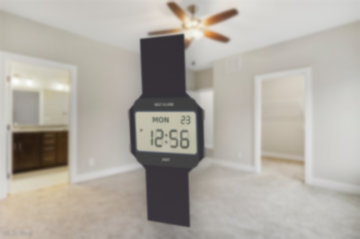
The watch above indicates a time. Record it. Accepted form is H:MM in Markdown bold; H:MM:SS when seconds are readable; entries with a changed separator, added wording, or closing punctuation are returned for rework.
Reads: **12:56**
